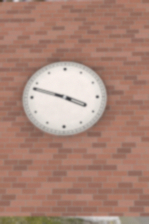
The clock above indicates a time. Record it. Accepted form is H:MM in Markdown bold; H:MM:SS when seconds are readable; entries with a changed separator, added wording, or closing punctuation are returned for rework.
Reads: **3:48**
